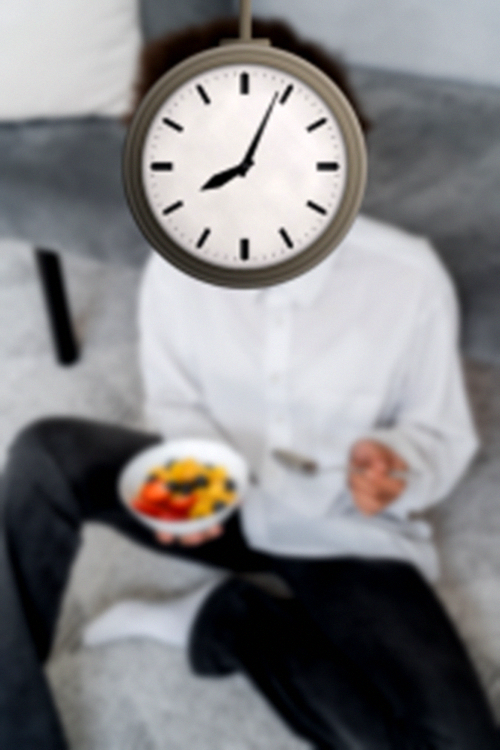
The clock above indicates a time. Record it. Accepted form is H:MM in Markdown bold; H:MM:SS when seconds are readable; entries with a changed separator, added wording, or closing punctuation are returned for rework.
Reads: **8:04**
